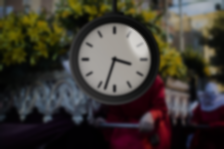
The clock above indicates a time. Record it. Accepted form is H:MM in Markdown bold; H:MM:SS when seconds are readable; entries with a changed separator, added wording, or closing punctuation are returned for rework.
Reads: **3:33**
